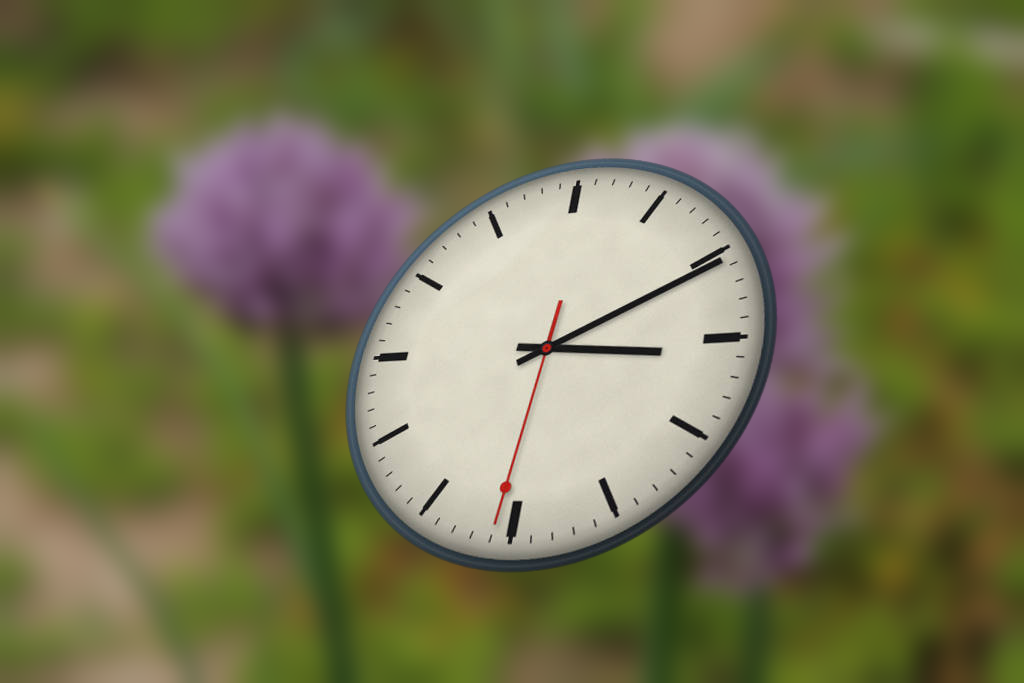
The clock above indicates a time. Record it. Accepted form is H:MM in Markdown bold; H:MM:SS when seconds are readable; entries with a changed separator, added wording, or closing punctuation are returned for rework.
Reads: **3:10:31**
